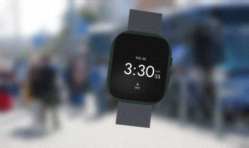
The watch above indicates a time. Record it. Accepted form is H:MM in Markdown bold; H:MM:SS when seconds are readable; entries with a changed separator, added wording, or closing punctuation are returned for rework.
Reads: **3:30**
